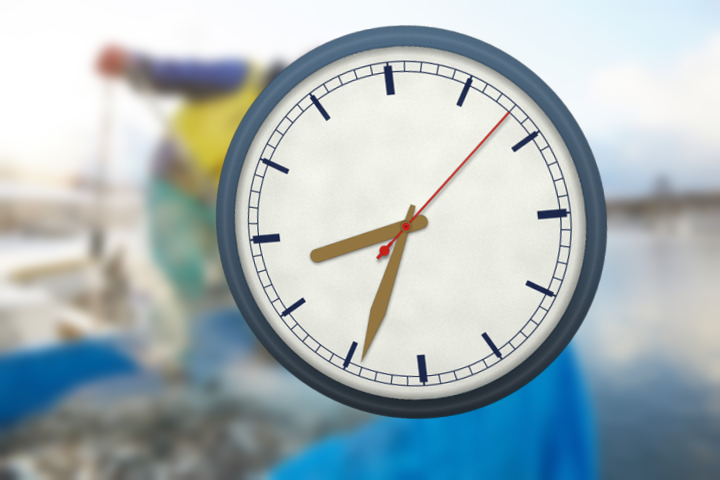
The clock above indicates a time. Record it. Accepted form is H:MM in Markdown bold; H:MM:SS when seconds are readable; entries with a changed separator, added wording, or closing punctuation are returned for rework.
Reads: **8:34:08**
